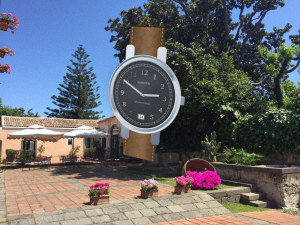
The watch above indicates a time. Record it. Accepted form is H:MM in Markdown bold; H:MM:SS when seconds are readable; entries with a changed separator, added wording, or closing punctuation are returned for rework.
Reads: **2:50**
